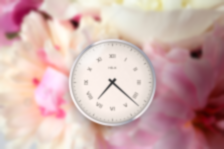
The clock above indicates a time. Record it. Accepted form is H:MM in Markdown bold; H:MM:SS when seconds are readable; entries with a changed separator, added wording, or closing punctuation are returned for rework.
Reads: **7:22**
